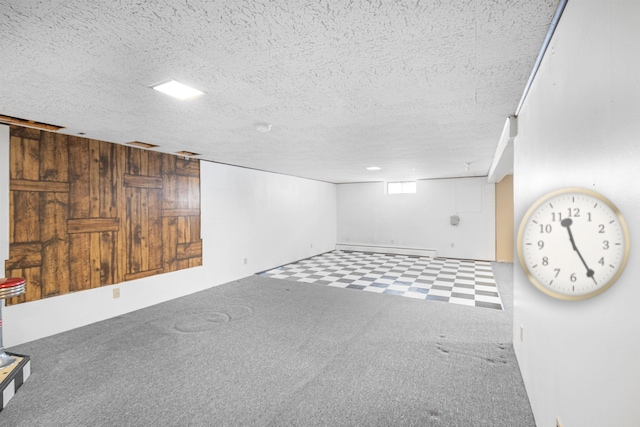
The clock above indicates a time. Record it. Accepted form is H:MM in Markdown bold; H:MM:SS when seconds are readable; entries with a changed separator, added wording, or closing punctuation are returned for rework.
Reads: **11:25**
